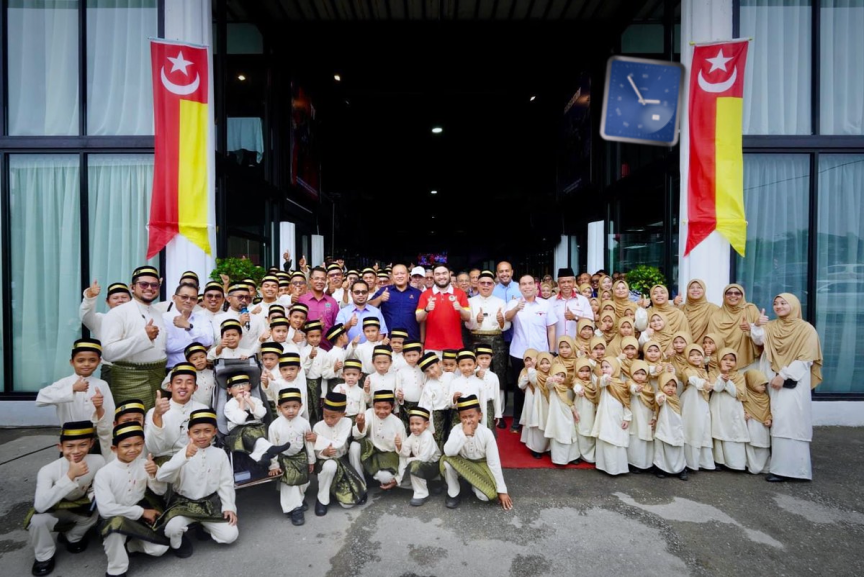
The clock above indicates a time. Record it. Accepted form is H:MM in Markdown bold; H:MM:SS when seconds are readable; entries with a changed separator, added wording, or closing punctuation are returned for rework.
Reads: **2:54**
